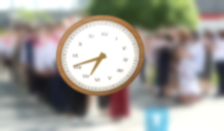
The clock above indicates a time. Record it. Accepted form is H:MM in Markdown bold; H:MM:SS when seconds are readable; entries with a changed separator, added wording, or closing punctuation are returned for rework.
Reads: **6:41**
